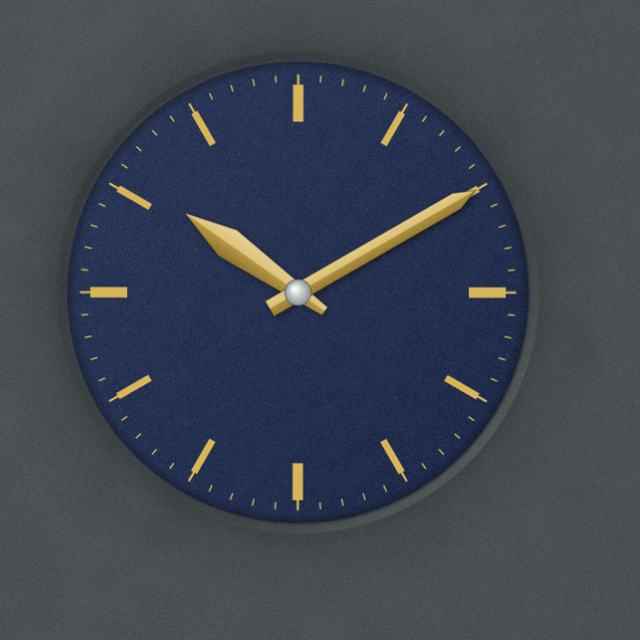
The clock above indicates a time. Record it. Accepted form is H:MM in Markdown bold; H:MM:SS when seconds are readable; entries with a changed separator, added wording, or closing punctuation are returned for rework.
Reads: **10:10**
